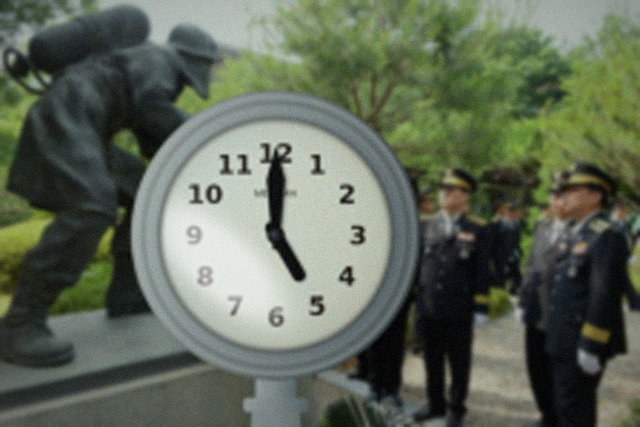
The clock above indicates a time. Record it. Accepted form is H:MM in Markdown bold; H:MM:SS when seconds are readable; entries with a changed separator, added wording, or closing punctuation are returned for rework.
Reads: **5:00**
